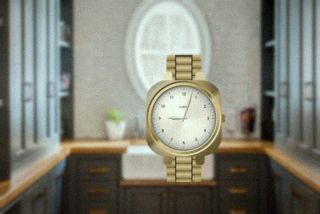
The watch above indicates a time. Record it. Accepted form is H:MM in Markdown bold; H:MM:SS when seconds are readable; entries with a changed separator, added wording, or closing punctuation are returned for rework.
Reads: **9:03**
